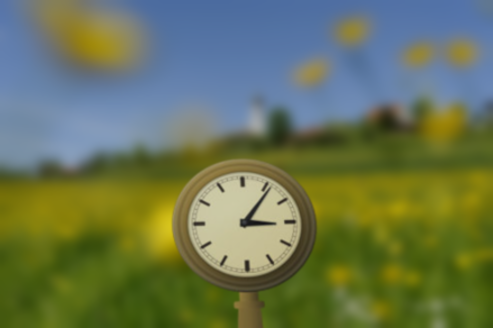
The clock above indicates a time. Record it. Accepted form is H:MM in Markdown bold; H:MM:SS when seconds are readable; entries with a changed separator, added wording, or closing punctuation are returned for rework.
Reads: **3:06**
